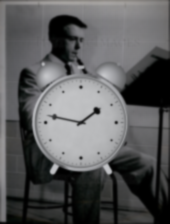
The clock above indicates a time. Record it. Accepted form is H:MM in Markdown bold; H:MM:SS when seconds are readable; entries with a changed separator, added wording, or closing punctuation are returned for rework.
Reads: **1:47**
